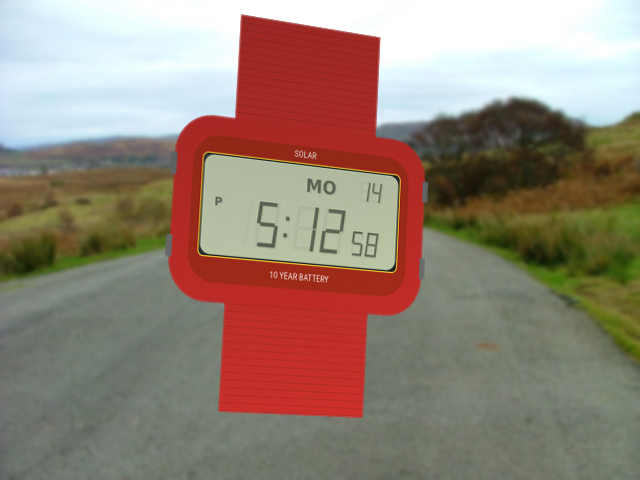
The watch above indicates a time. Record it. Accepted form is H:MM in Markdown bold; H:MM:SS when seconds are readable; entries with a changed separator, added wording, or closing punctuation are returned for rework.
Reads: **5:12:58**
